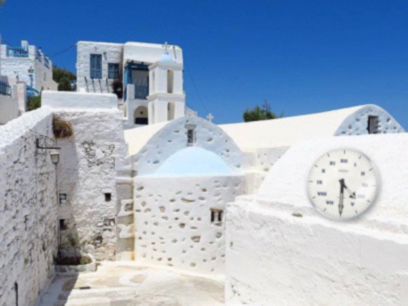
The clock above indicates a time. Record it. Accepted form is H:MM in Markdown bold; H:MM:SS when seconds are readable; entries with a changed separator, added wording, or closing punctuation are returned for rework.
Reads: **4:30**
